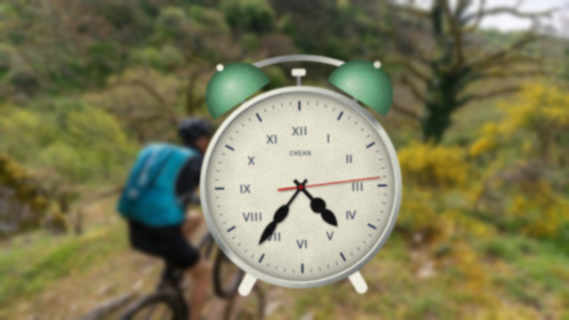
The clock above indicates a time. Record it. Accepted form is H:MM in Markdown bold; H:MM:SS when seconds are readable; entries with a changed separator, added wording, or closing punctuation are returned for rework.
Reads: **4:36:14**
